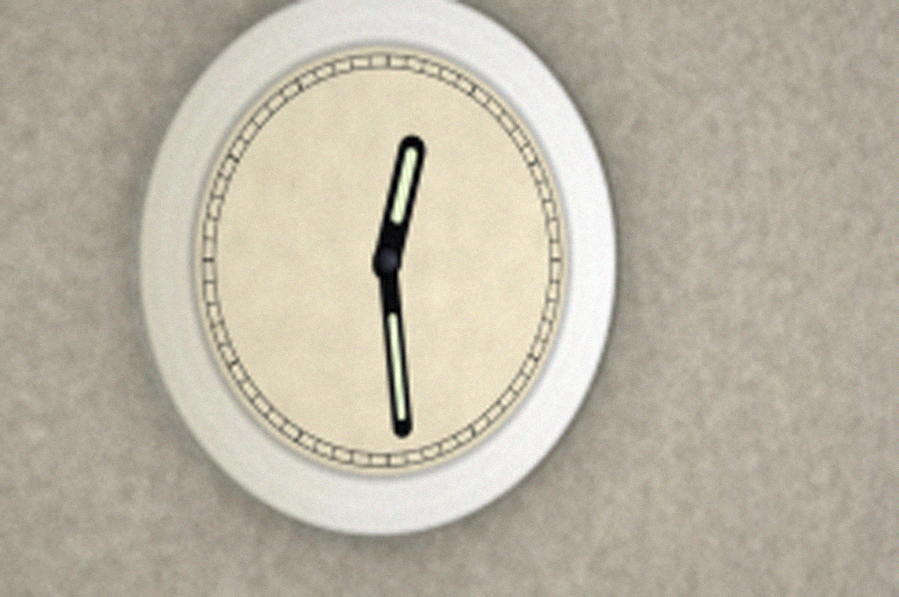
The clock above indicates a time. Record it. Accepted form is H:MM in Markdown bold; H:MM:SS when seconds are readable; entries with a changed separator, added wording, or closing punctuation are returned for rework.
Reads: **12:29**
